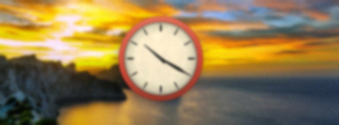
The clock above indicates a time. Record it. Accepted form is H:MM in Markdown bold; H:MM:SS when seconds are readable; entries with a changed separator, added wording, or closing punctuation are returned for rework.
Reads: **10:20**
